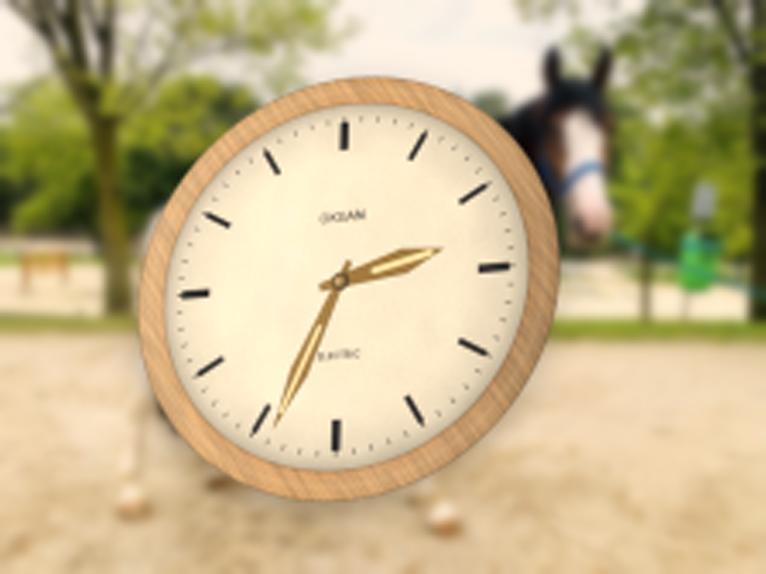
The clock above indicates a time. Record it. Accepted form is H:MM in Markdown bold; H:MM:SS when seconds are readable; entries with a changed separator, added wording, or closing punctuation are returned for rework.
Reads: **2:34**
